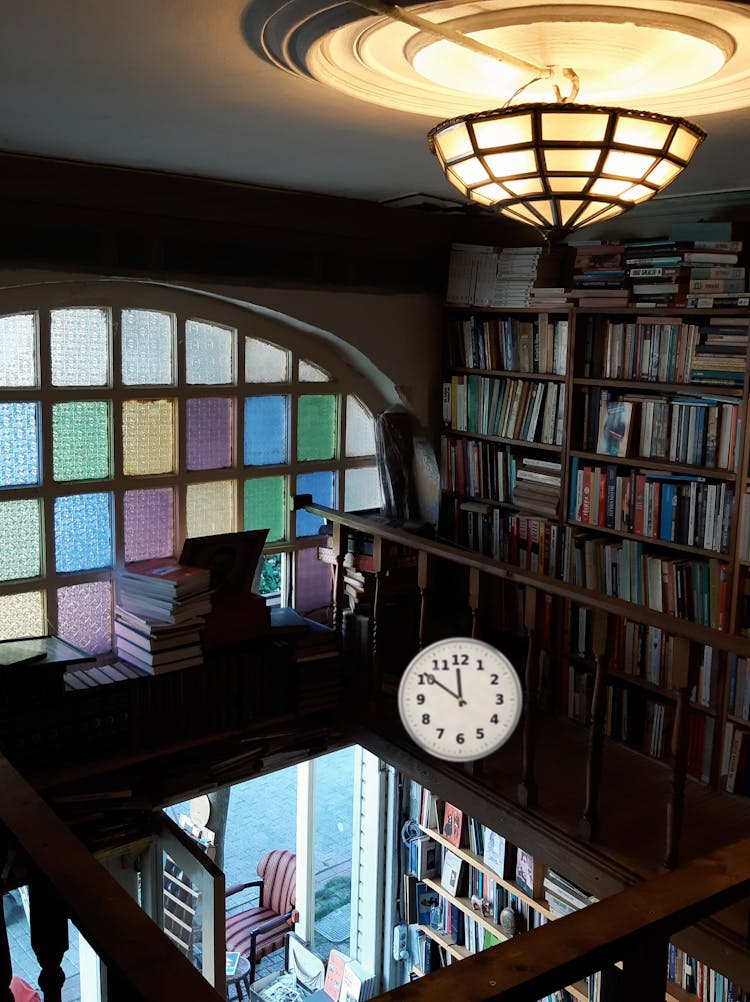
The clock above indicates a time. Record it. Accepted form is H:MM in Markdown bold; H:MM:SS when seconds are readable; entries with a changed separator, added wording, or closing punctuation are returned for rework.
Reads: **11:51**
